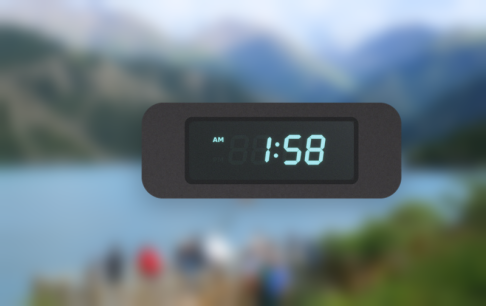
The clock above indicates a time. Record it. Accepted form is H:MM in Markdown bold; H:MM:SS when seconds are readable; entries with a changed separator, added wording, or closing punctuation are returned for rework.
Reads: **1:58**
